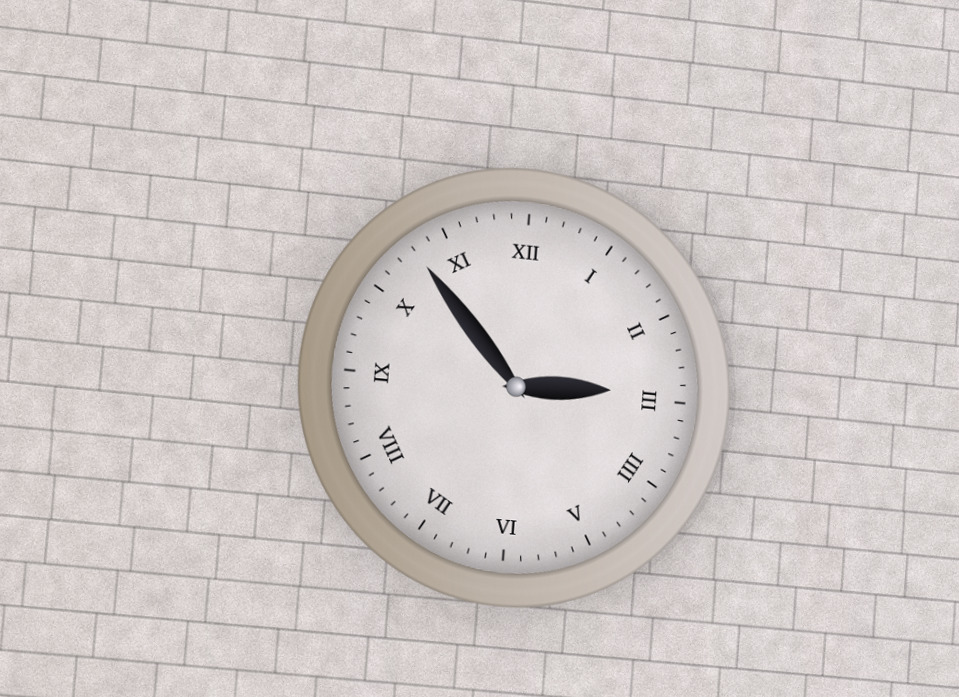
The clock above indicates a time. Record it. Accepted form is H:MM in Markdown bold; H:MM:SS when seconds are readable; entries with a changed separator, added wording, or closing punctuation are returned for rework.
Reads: **2:53**
